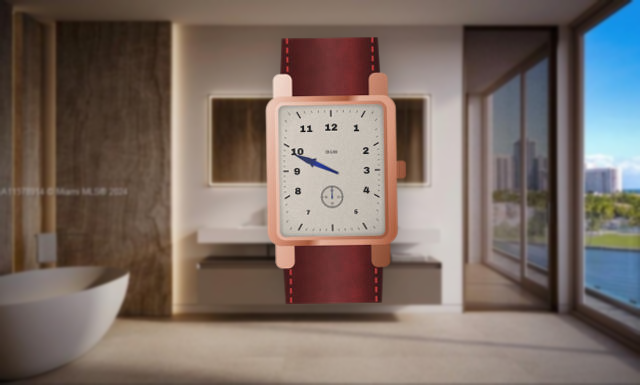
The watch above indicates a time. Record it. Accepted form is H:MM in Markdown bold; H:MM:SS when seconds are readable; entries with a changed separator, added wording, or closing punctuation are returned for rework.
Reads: **9:49**
